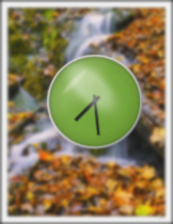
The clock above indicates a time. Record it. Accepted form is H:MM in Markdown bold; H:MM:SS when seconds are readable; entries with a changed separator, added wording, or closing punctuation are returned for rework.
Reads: **7:29**
